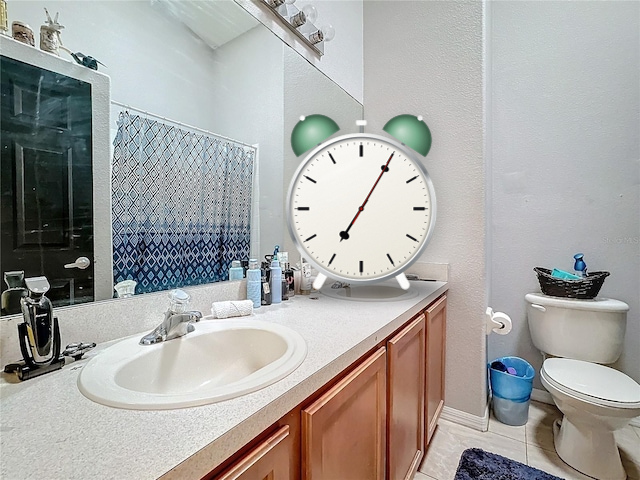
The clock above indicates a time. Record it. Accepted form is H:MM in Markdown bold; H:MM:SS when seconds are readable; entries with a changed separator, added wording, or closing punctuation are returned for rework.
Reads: **7:05:05**
